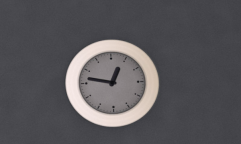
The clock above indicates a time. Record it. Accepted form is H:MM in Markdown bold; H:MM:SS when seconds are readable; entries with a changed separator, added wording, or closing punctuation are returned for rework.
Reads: **12:47**
